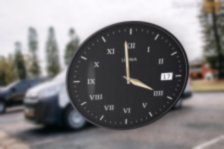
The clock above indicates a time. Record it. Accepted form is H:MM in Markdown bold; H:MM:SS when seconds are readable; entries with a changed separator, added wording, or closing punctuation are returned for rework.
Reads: **3:59**
